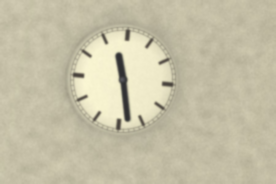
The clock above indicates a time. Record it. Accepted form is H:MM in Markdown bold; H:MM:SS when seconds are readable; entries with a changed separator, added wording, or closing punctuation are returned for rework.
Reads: **11:28**
